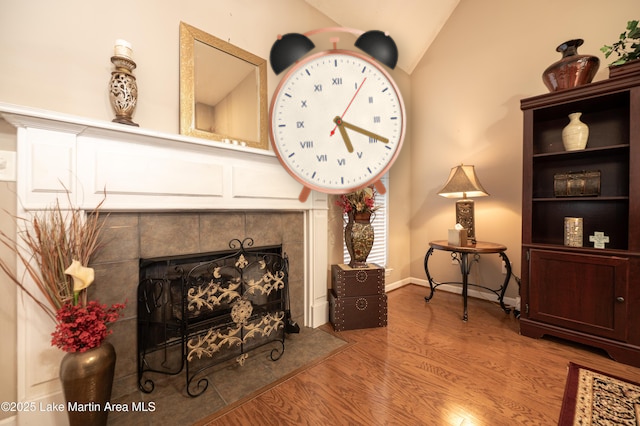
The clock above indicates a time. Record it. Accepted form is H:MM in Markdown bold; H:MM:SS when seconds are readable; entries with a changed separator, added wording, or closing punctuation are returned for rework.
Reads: **5:19:06**
